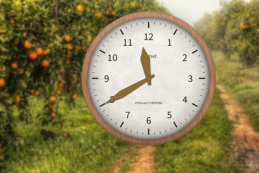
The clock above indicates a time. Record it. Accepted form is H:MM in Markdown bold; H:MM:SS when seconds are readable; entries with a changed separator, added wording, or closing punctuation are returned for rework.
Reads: **11:40**
